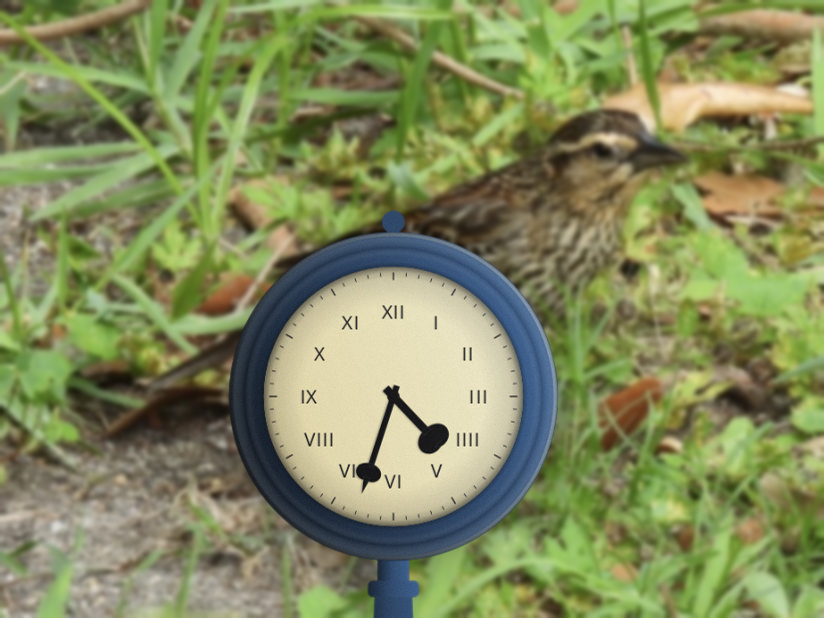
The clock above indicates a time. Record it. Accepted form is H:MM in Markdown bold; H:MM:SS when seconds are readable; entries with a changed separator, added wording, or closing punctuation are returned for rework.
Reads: **4:33**
